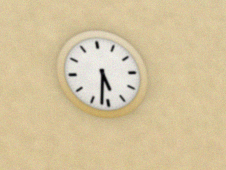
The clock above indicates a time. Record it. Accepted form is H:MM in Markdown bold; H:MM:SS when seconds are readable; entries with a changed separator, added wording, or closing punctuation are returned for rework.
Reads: **5:32**
